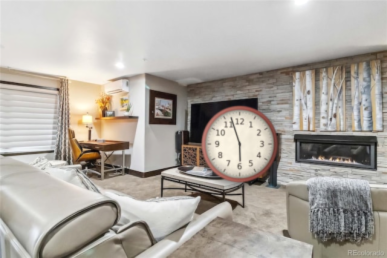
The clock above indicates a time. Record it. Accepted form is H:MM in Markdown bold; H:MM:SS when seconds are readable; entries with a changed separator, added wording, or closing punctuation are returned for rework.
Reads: **5:57**
